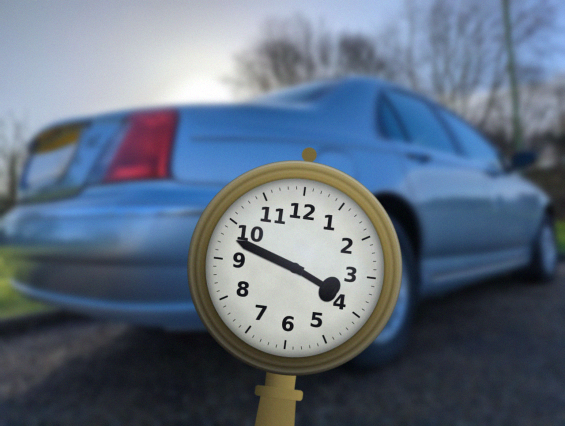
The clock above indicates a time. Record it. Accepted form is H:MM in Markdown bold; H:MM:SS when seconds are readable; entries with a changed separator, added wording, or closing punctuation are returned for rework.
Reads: **3:48**
